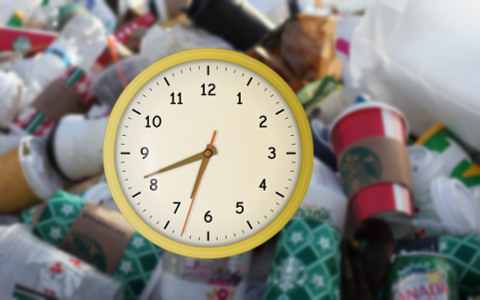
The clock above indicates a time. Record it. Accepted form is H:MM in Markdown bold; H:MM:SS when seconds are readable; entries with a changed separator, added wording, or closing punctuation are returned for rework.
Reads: **6:41:33**
